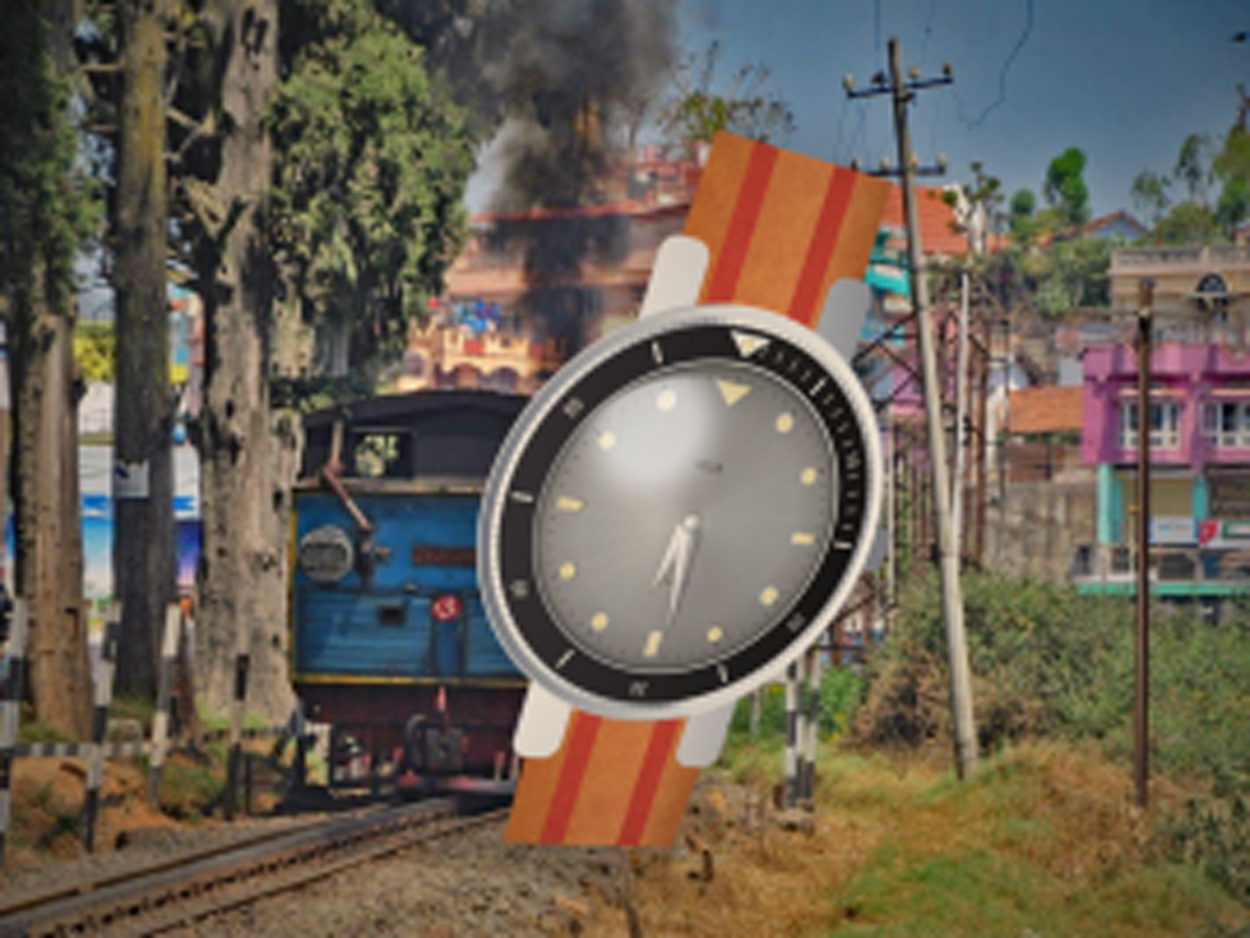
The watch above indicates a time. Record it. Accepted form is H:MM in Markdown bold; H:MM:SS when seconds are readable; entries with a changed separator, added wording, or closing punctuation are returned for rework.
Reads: **6:29**
